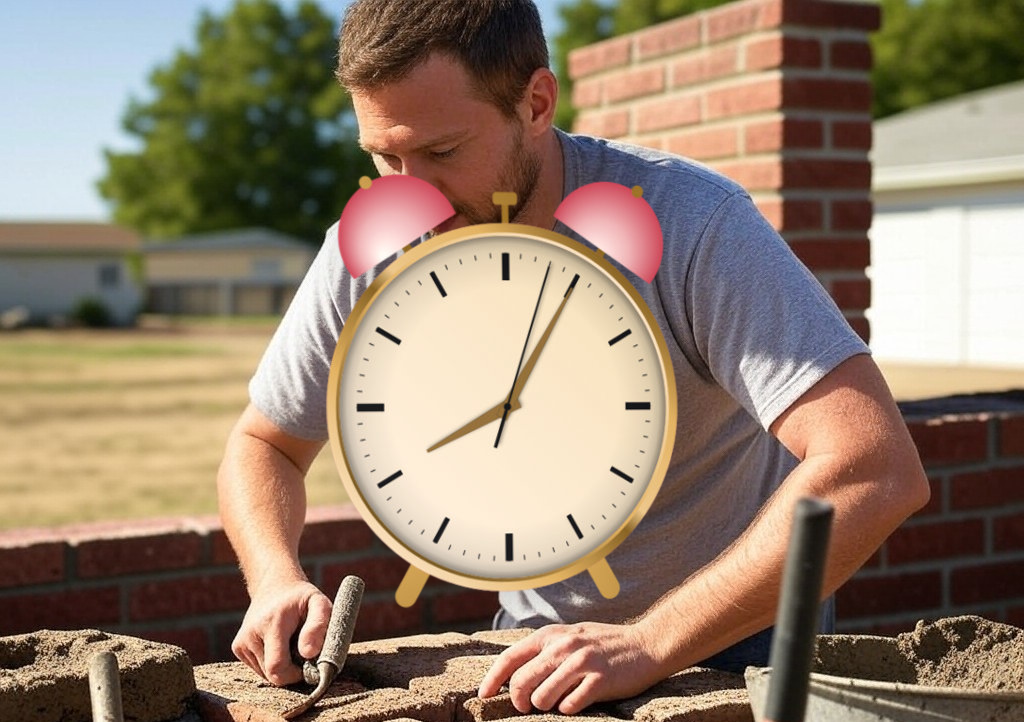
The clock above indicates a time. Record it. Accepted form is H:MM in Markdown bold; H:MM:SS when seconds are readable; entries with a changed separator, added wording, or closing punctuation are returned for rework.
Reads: **8:05:03**
